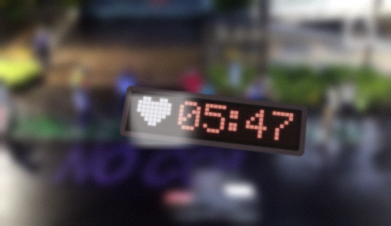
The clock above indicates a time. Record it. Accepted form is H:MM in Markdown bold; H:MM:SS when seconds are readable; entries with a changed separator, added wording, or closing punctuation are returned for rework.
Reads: **5:47**
